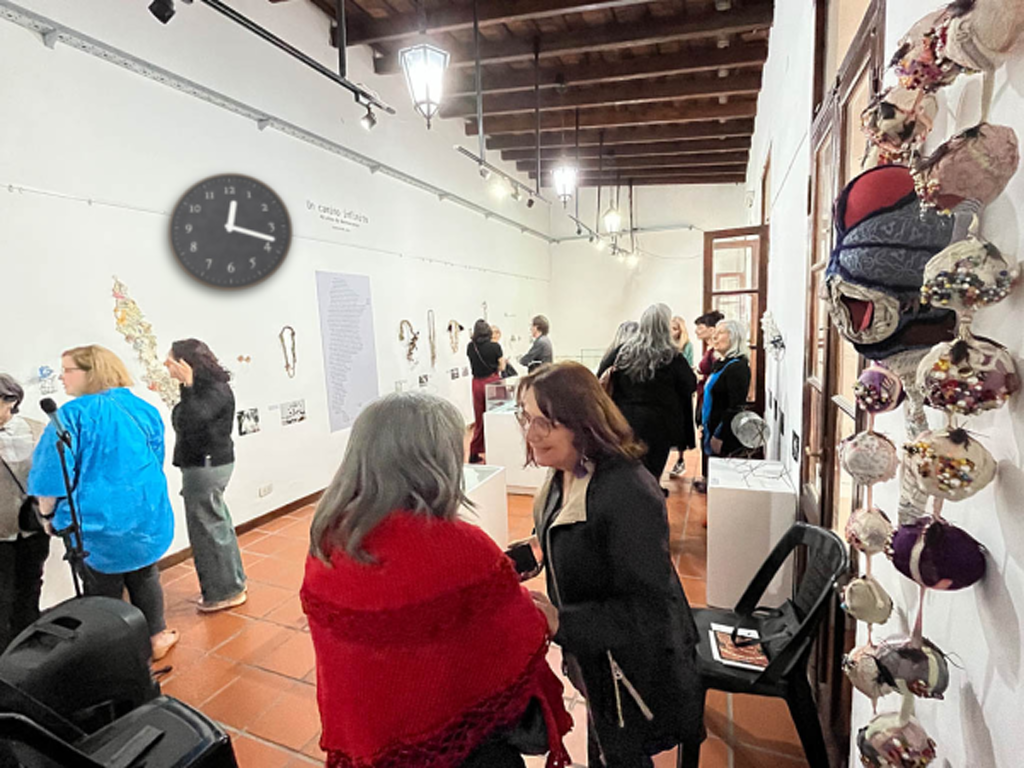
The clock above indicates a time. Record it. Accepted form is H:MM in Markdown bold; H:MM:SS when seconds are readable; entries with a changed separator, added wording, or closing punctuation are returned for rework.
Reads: **12:18**
